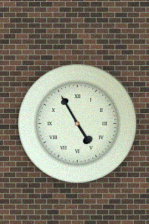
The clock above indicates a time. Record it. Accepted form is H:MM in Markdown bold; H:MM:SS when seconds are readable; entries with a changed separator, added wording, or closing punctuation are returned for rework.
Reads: **4:55**
